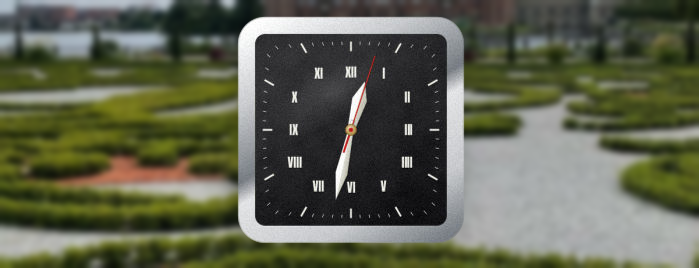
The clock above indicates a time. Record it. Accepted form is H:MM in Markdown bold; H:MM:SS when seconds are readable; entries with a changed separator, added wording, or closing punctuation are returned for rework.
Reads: **12:32:03**
